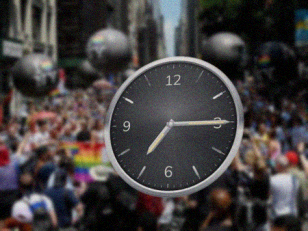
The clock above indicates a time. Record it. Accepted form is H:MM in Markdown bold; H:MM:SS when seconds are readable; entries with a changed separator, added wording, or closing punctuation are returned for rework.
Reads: **7:15**
